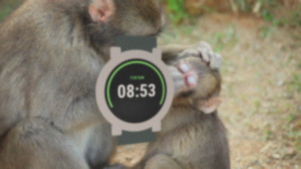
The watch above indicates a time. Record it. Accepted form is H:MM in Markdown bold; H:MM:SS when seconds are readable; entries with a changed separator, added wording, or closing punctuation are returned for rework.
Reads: **8:53**
